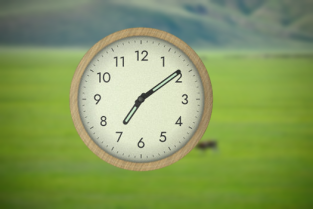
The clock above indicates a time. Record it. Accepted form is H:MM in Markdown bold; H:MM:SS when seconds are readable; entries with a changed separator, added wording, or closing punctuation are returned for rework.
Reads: **7:09**
